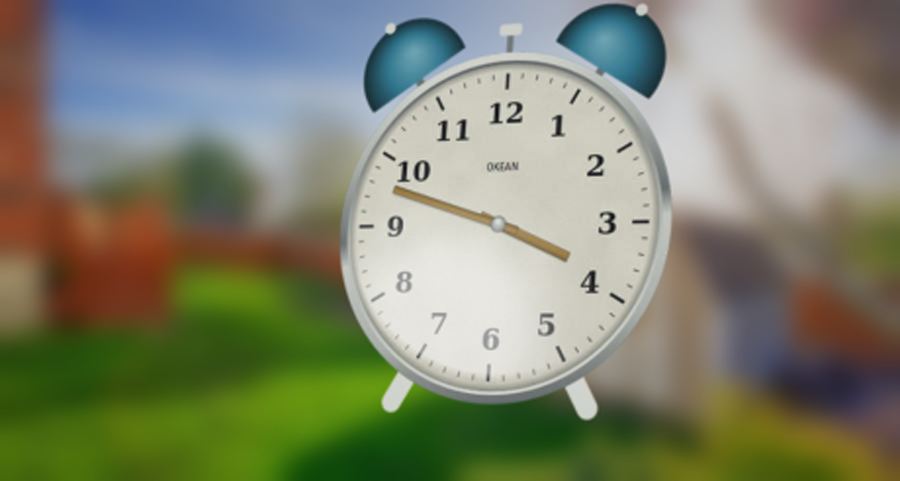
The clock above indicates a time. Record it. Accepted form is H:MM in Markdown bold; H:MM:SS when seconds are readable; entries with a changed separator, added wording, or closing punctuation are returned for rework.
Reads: **3:48**
